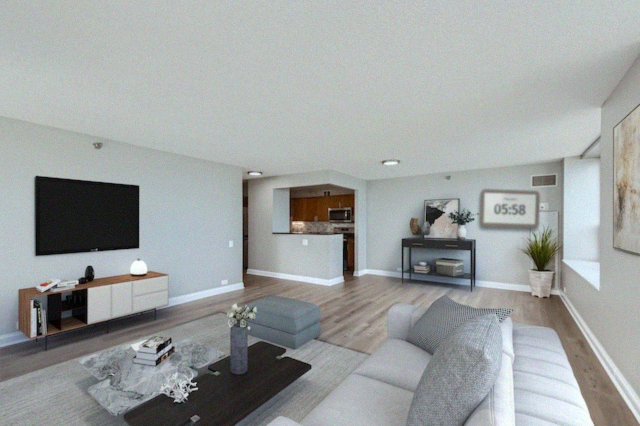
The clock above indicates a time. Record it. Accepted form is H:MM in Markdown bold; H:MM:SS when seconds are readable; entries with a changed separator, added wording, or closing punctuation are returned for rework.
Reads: **5:58**
